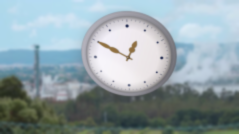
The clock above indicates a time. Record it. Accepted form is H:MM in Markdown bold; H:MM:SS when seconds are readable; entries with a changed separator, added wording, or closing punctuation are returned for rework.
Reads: **12:50**
